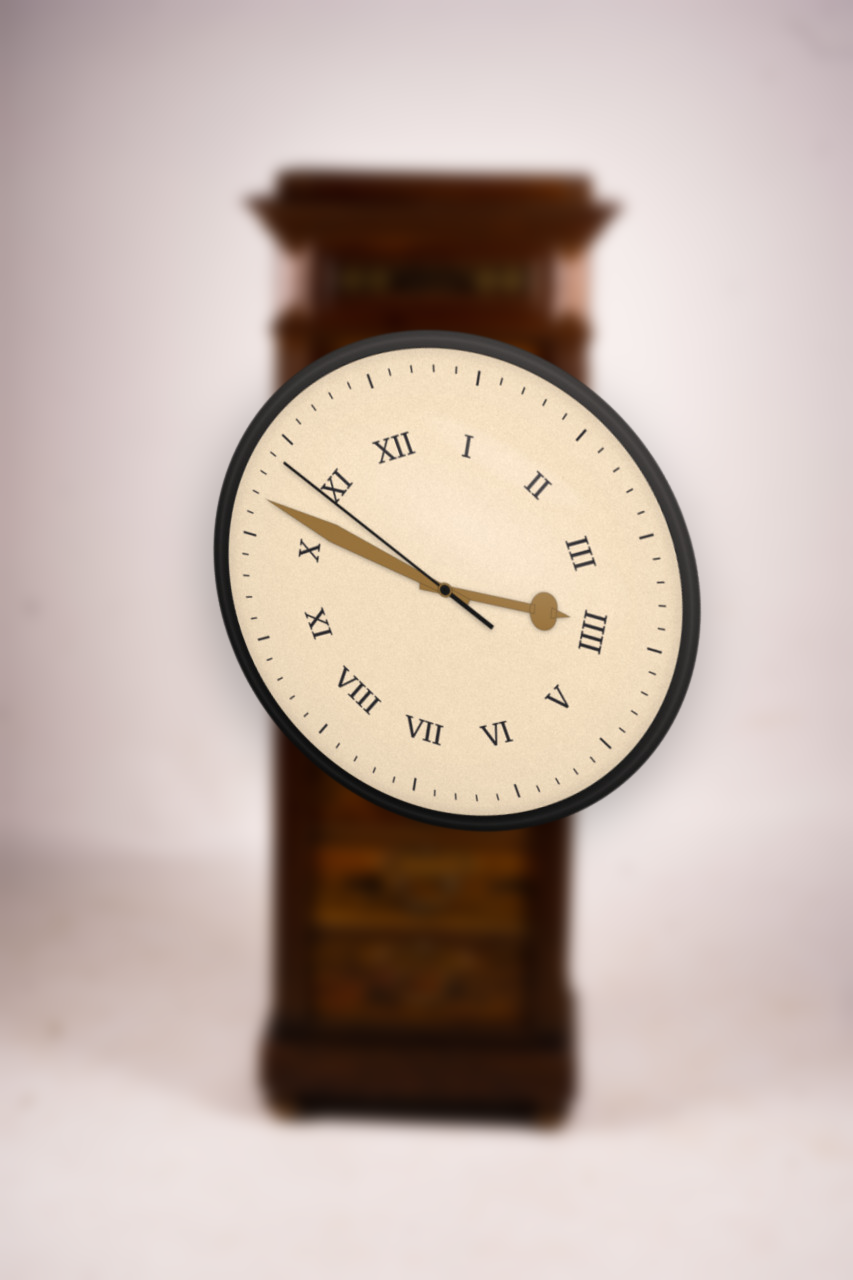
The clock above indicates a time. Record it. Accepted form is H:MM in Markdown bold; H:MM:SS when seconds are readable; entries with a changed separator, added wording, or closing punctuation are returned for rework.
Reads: **3:51:54**
